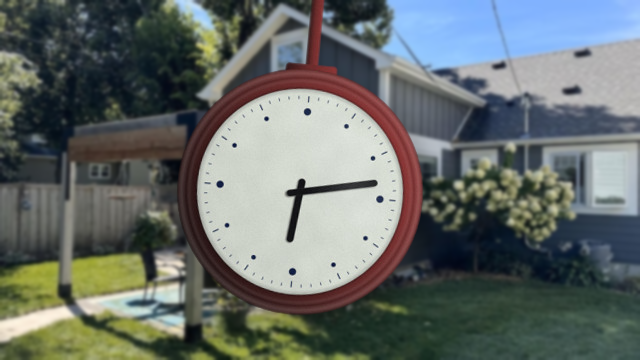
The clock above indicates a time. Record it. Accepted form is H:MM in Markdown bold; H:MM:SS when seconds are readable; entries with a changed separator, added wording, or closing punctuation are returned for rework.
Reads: **6:13**
